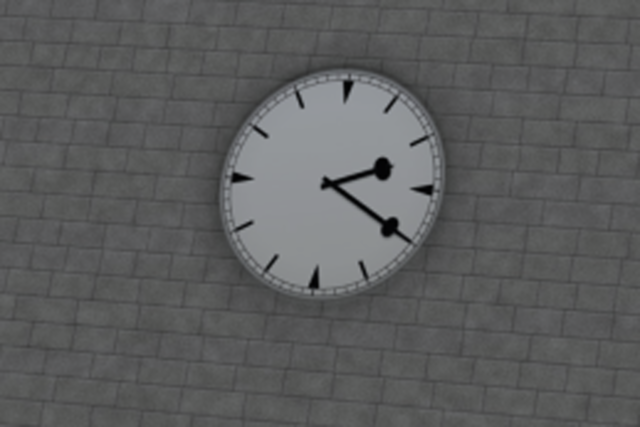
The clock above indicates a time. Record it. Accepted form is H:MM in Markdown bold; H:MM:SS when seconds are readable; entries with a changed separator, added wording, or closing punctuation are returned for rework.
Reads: **2:20**
